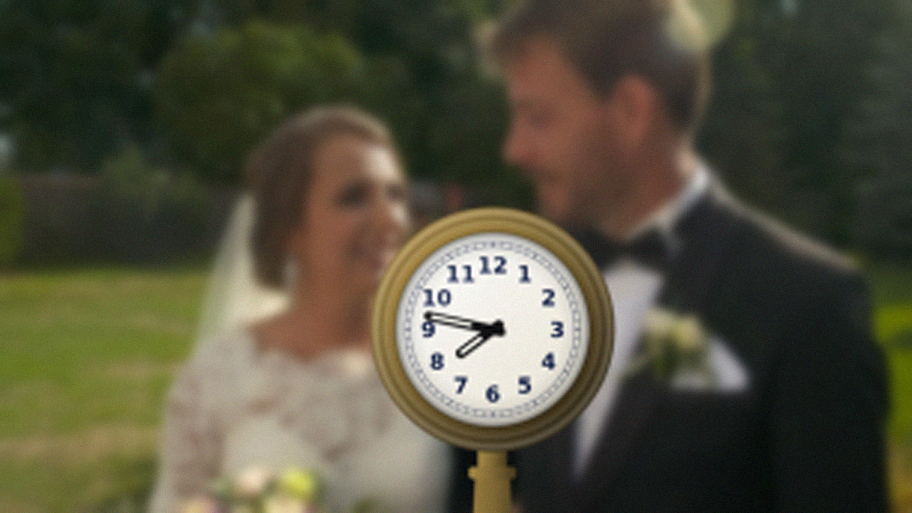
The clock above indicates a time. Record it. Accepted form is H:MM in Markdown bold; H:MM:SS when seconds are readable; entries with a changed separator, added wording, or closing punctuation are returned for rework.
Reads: **7:47**
